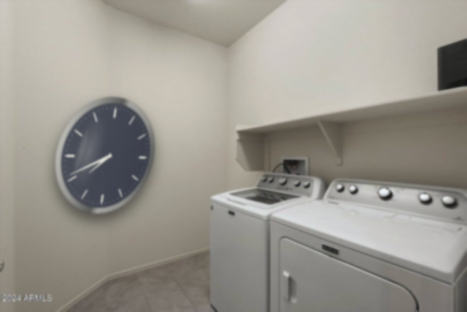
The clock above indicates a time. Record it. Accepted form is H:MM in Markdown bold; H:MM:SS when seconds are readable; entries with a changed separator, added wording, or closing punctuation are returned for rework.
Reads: **7:41**
